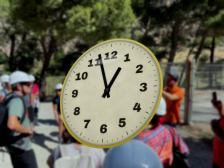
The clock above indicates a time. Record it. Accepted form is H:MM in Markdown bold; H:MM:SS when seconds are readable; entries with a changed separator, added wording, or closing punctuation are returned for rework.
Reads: **12:57**
